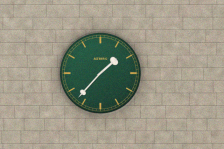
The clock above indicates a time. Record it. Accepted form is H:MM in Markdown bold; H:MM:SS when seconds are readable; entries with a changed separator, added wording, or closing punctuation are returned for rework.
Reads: **1:37**
